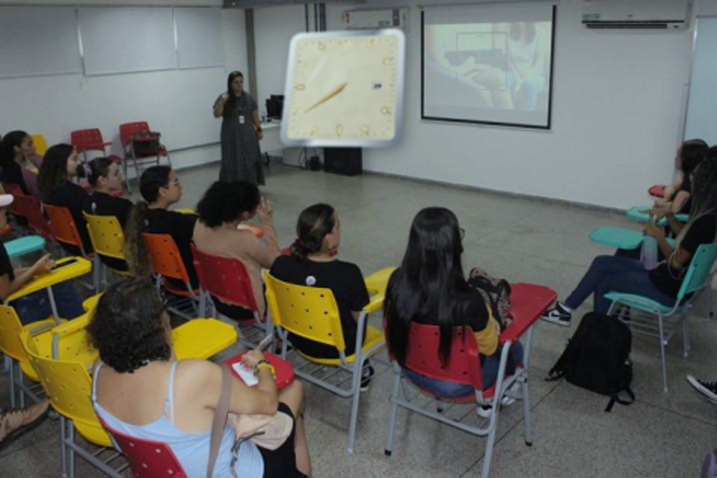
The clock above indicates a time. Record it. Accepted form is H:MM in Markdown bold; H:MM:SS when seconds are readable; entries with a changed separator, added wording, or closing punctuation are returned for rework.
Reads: **7:39**
